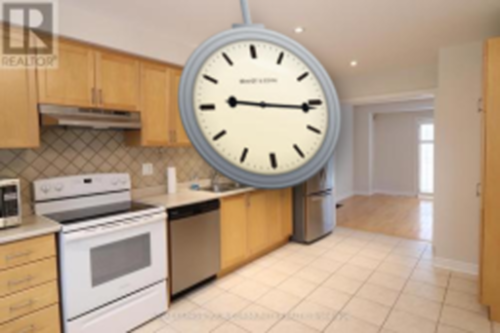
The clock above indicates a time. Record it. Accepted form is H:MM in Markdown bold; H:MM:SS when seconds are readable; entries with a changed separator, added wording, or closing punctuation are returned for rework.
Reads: **9:16**
